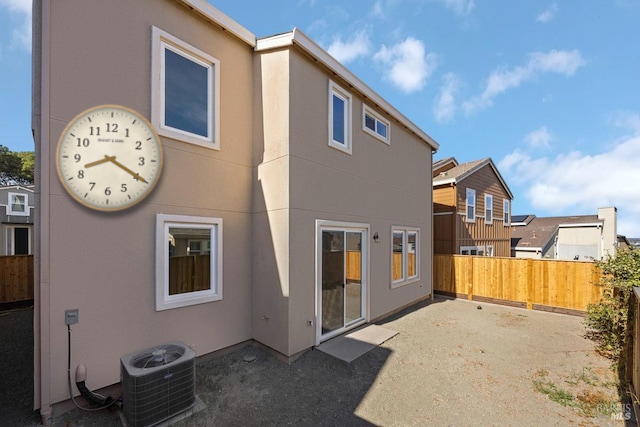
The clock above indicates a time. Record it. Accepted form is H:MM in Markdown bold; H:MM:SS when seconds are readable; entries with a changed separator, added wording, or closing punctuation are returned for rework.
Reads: **8:20**
